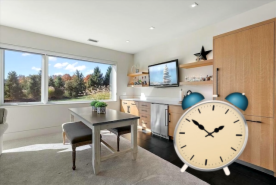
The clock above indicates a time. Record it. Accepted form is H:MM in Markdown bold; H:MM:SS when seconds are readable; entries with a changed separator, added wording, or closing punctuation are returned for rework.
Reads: **1:51**
